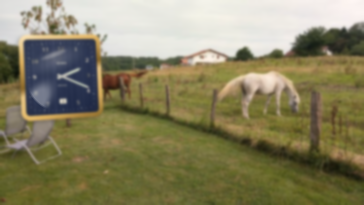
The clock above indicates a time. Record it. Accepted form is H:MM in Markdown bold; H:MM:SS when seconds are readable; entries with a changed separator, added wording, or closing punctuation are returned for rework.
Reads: **2:19**
